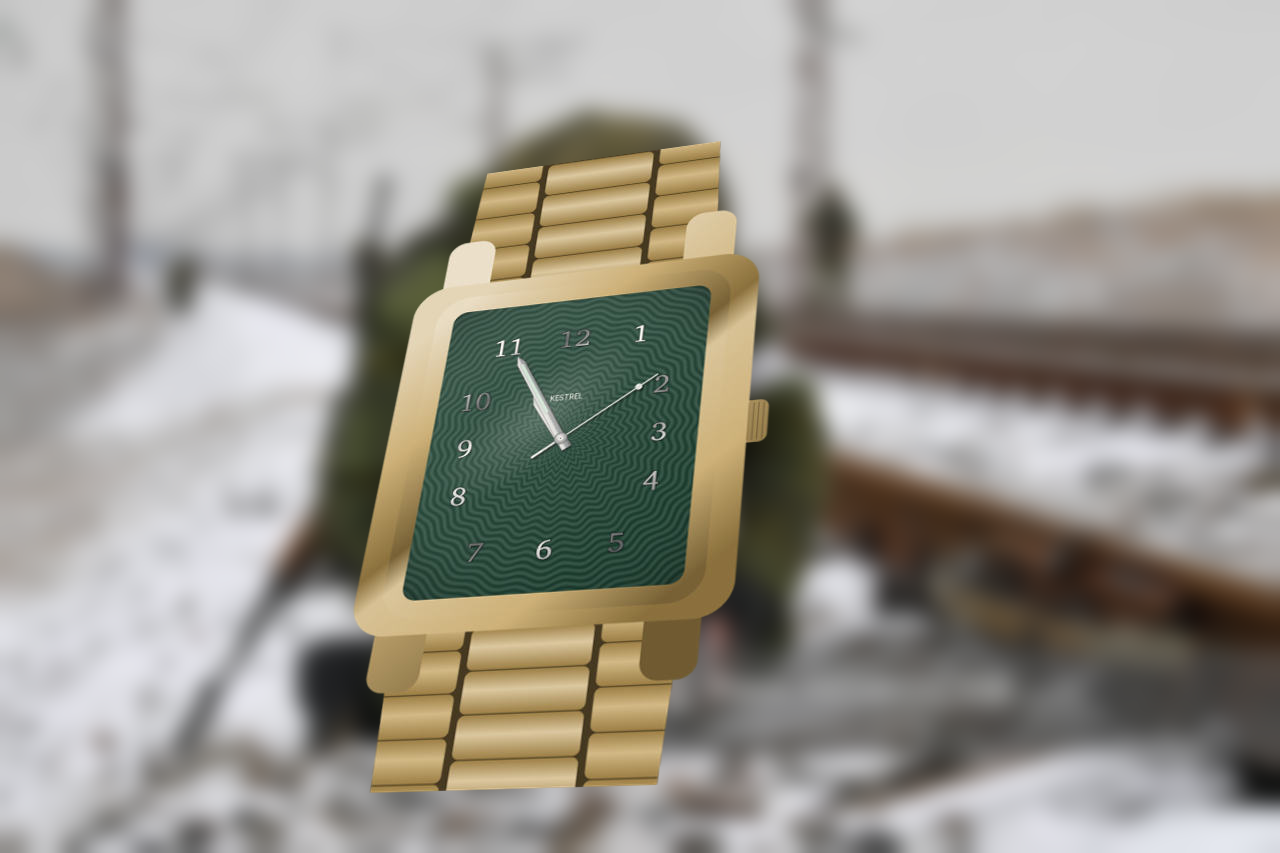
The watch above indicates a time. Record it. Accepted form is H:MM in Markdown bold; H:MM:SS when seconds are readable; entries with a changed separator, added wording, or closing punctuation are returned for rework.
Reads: **10:55:09**
